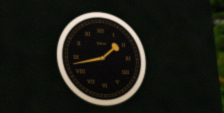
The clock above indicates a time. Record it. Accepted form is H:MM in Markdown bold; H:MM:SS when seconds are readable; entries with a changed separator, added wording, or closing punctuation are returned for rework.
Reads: **1:43**
